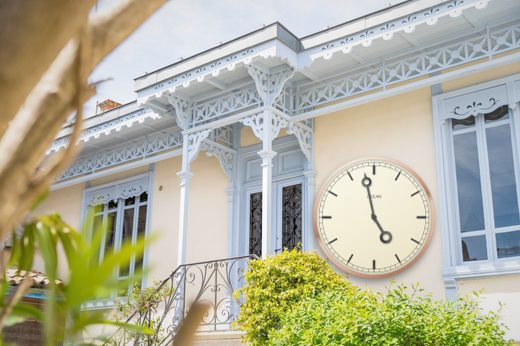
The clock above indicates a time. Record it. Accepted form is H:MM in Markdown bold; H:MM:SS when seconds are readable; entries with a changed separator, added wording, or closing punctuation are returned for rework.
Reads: **4:58**
